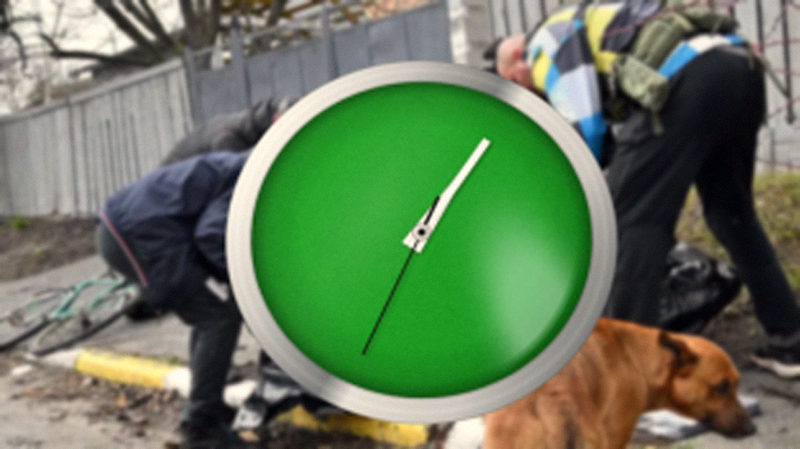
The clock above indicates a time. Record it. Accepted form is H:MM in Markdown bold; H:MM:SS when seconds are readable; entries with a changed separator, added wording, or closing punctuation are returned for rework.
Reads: **1:05:34**
